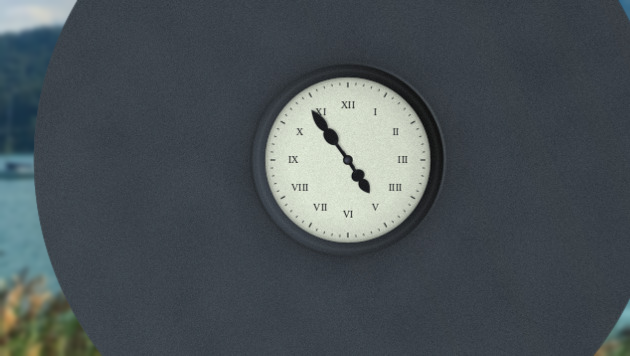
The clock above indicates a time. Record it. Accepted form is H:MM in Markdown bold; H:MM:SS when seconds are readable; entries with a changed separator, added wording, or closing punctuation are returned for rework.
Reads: **4:54**
